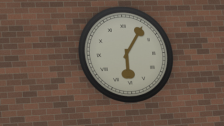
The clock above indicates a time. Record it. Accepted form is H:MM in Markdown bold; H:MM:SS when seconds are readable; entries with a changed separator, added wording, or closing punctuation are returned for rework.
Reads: **6:06**
